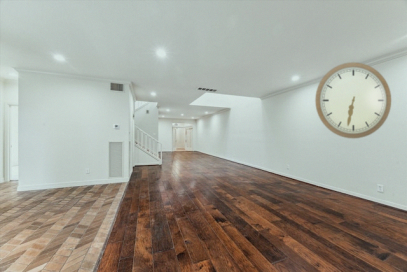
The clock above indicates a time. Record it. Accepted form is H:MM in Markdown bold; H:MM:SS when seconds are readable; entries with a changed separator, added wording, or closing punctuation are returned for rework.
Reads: **6:32**
